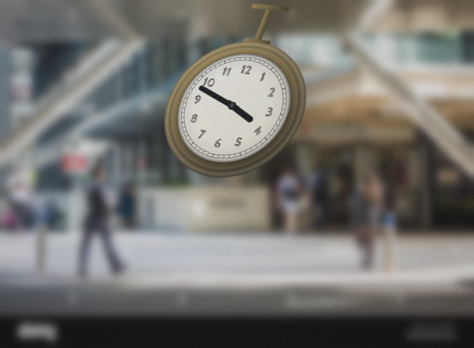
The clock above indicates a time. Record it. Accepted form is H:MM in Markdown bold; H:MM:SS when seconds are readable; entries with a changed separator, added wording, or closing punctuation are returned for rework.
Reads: **3:48**
